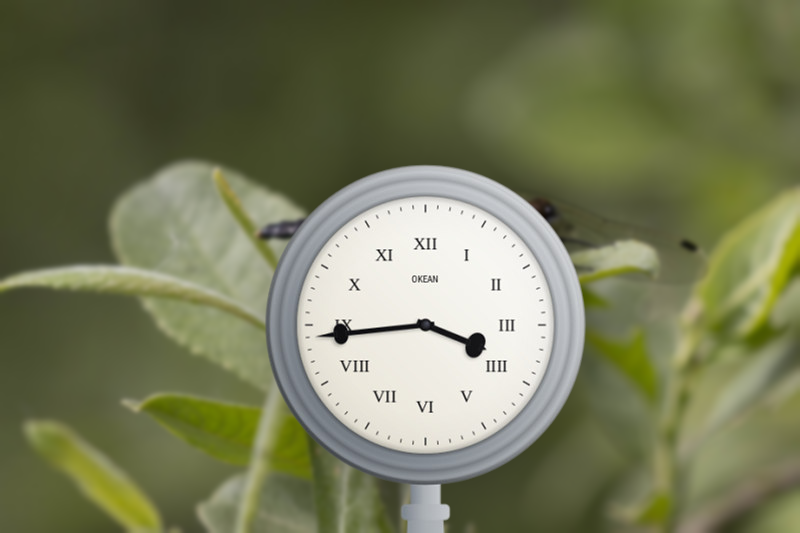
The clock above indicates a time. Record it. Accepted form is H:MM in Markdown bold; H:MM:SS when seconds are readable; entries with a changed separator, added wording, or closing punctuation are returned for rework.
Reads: **3:44**
